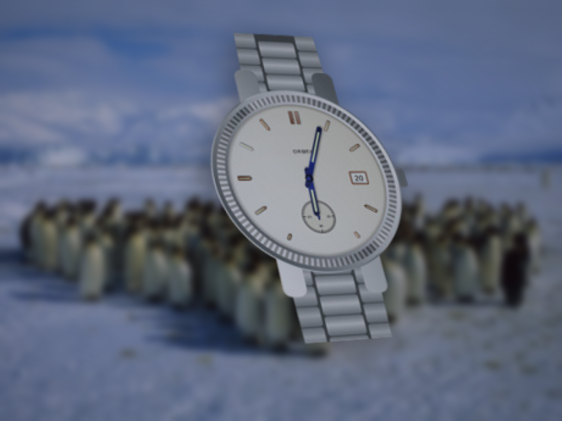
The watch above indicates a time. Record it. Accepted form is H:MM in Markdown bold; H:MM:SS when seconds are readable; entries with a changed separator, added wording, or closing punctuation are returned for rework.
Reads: **6:04**
